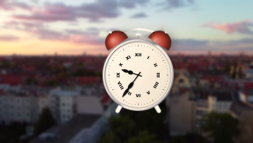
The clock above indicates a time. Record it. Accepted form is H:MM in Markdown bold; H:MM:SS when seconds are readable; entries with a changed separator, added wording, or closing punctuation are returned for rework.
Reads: **9:36**
